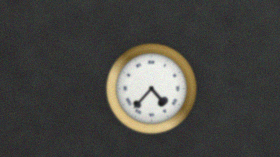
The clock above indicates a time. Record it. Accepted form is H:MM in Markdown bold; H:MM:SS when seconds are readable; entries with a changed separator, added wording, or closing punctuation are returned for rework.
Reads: **4:37**
